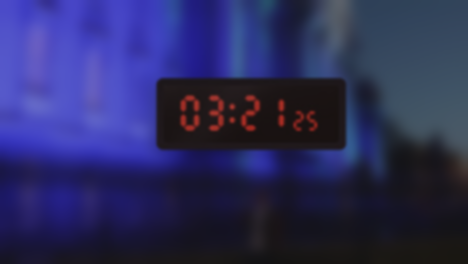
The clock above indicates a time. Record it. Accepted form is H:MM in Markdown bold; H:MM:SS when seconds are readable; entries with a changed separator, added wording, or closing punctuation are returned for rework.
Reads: **3:21:25**
